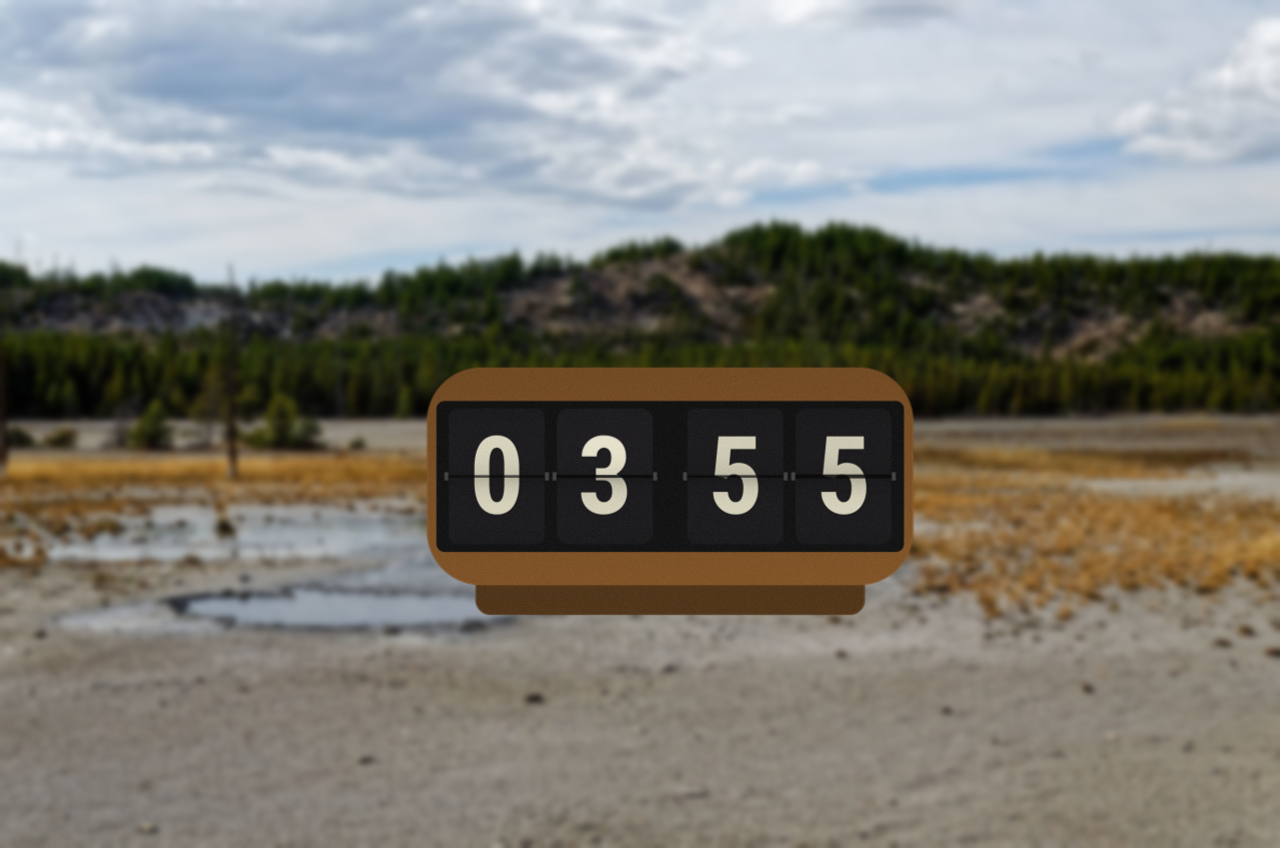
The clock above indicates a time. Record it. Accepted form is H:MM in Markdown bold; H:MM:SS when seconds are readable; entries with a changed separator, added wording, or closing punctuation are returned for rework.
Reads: **3:55**
